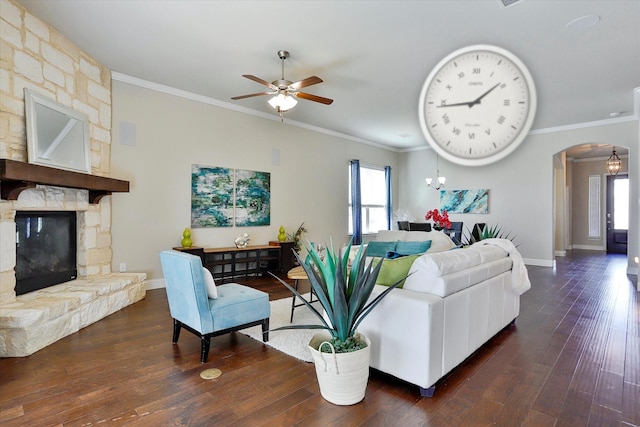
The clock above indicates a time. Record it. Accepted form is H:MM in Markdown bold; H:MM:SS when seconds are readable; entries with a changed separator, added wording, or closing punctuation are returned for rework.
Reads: **1:44**
